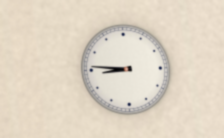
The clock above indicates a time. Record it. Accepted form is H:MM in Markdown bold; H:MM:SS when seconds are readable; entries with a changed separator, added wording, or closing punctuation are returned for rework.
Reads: **8:46**
